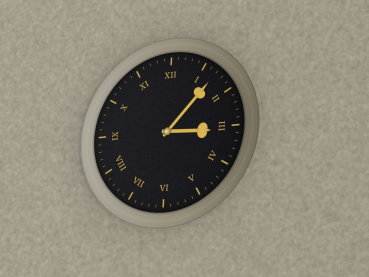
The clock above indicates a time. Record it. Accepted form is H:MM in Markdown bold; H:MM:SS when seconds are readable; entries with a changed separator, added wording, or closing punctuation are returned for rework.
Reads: **3:07**
